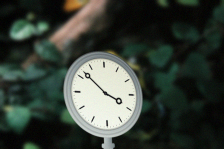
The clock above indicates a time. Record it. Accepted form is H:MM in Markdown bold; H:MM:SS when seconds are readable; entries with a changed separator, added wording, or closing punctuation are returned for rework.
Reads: **3:52**
